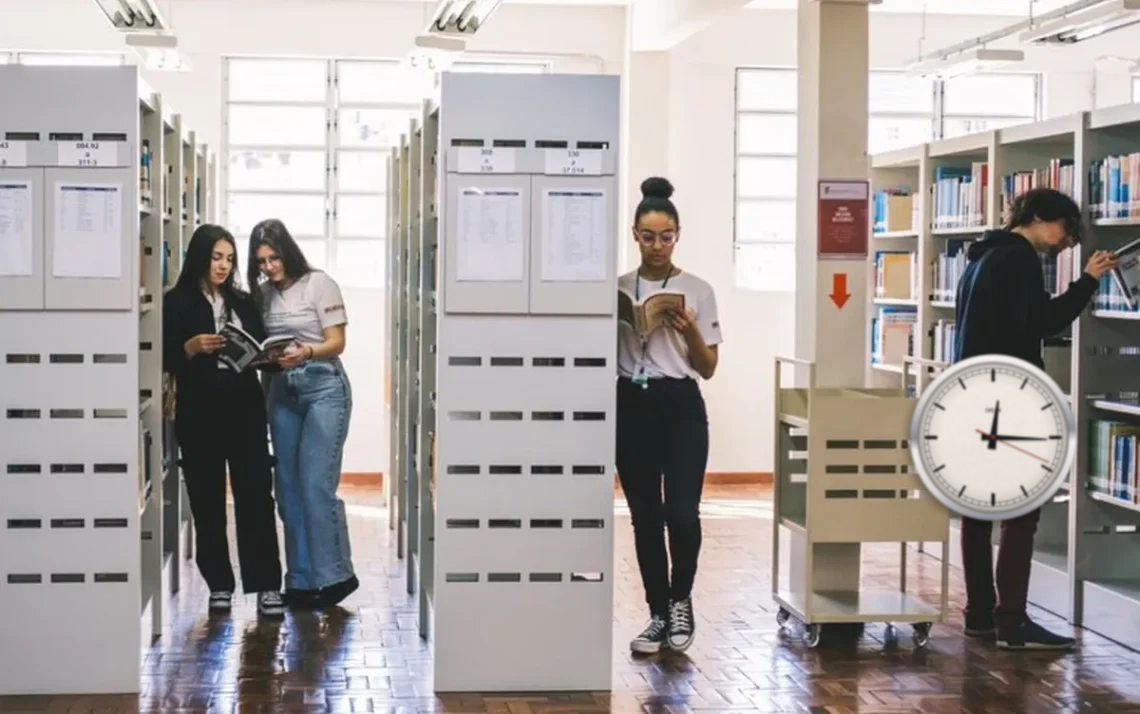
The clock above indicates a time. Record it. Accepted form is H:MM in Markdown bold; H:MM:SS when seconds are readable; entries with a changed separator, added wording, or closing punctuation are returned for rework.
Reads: **12:15:19**
